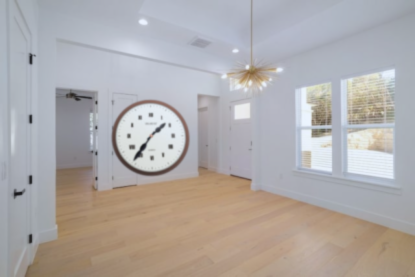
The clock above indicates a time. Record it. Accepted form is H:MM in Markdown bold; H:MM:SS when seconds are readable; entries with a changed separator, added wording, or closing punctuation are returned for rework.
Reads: **1:36**
